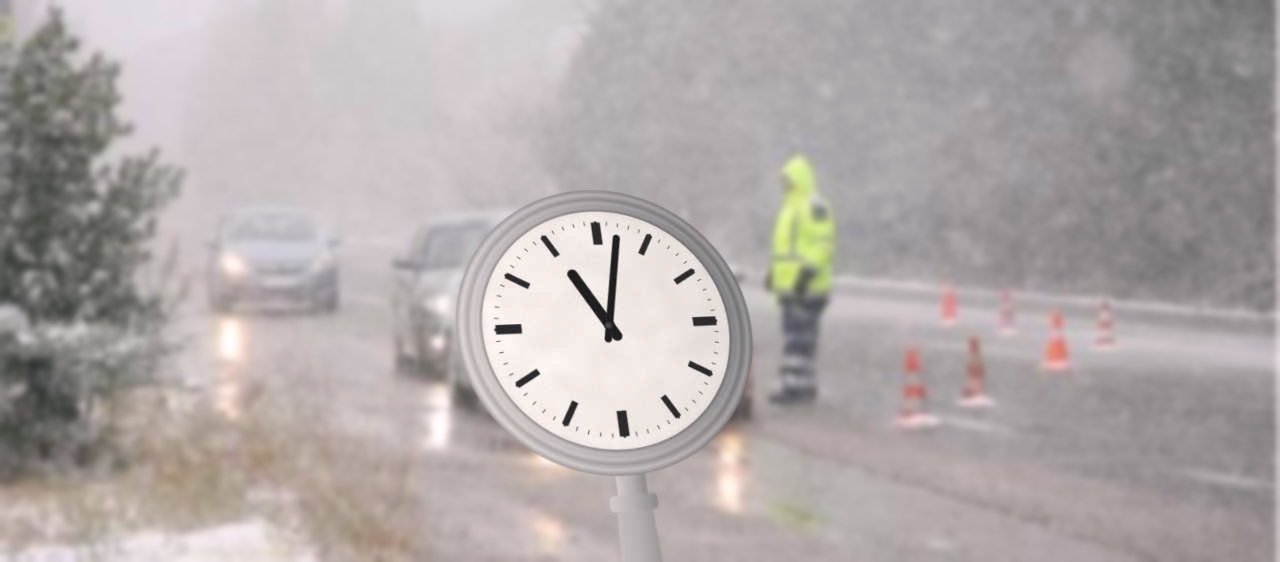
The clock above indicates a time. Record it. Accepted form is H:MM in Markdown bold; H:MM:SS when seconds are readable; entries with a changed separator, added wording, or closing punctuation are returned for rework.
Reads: **11:02**
